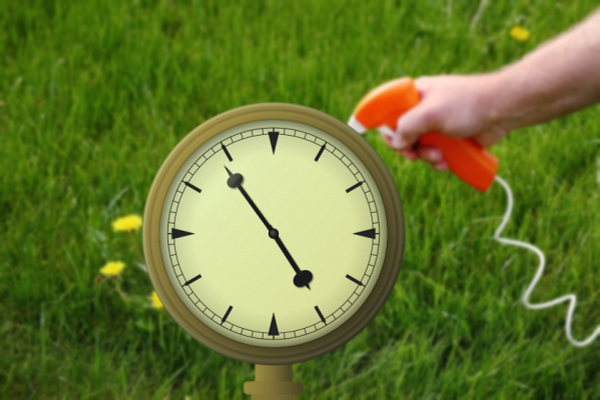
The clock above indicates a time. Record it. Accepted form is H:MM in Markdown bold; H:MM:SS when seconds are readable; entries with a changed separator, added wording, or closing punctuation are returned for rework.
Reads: **4:54**
